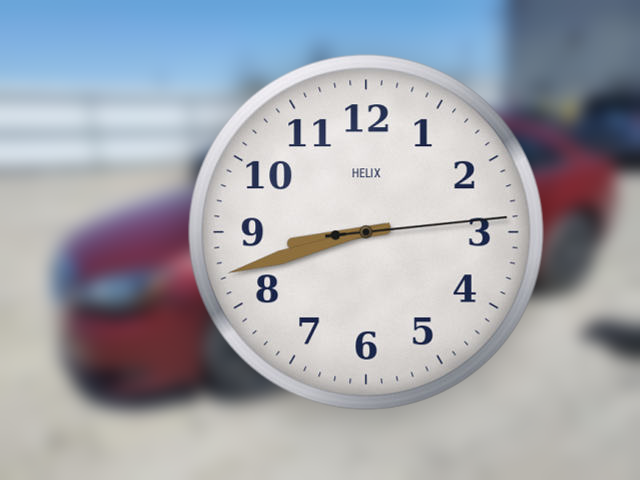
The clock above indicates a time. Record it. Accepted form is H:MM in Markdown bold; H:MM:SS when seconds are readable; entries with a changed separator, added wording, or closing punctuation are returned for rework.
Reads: **8:42:14**
